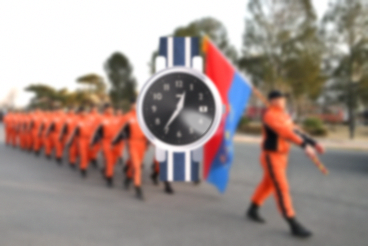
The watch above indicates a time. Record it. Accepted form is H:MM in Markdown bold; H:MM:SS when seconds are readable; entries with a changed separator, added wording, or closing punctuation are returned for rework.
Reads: **12:36**
